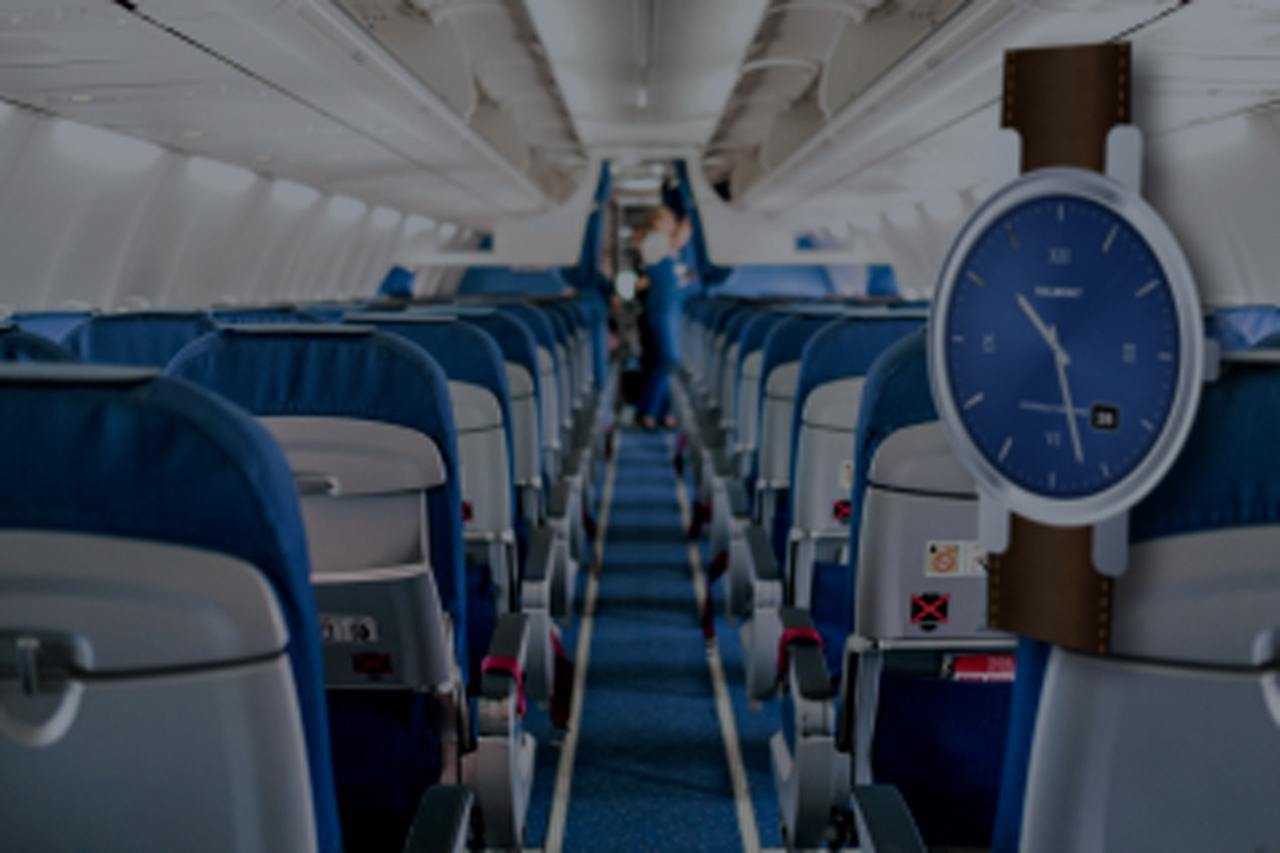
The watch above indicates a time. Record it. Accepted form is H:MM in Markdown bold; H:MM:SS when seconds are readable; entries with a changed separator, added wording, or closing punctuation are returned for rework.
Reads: **10:27**
